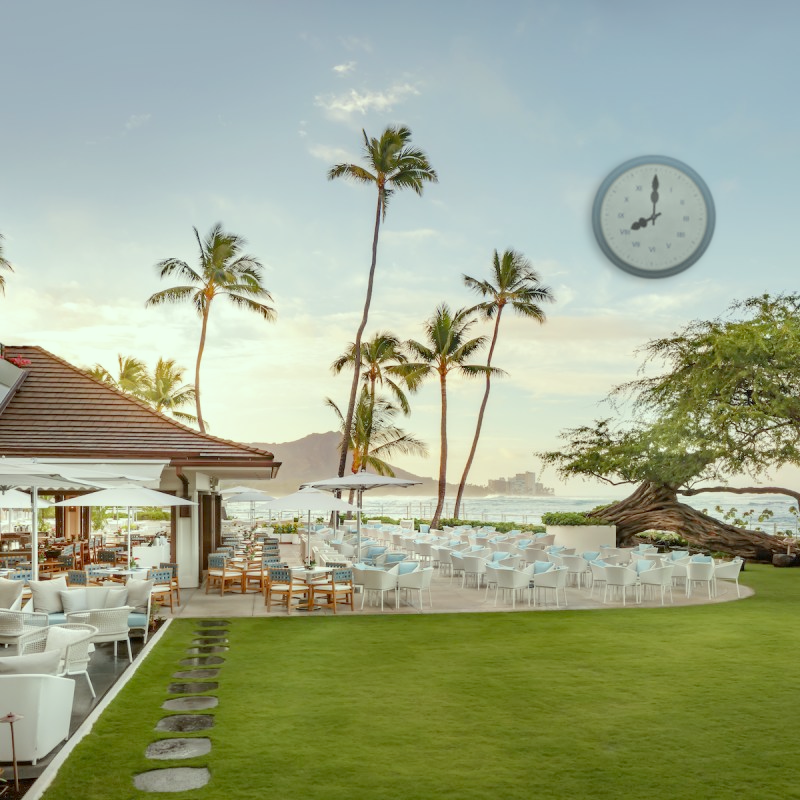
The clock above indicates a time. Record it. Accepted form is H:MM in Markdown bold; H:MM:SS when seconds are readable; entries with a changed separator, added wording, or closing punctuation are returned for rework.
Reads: **8:00**
